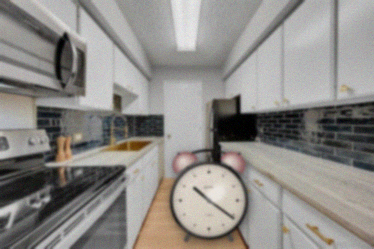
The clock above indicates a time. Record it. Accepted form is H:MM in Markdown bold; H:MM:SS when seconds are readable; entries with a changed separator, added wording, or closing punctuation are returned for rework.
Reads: **10:21**
